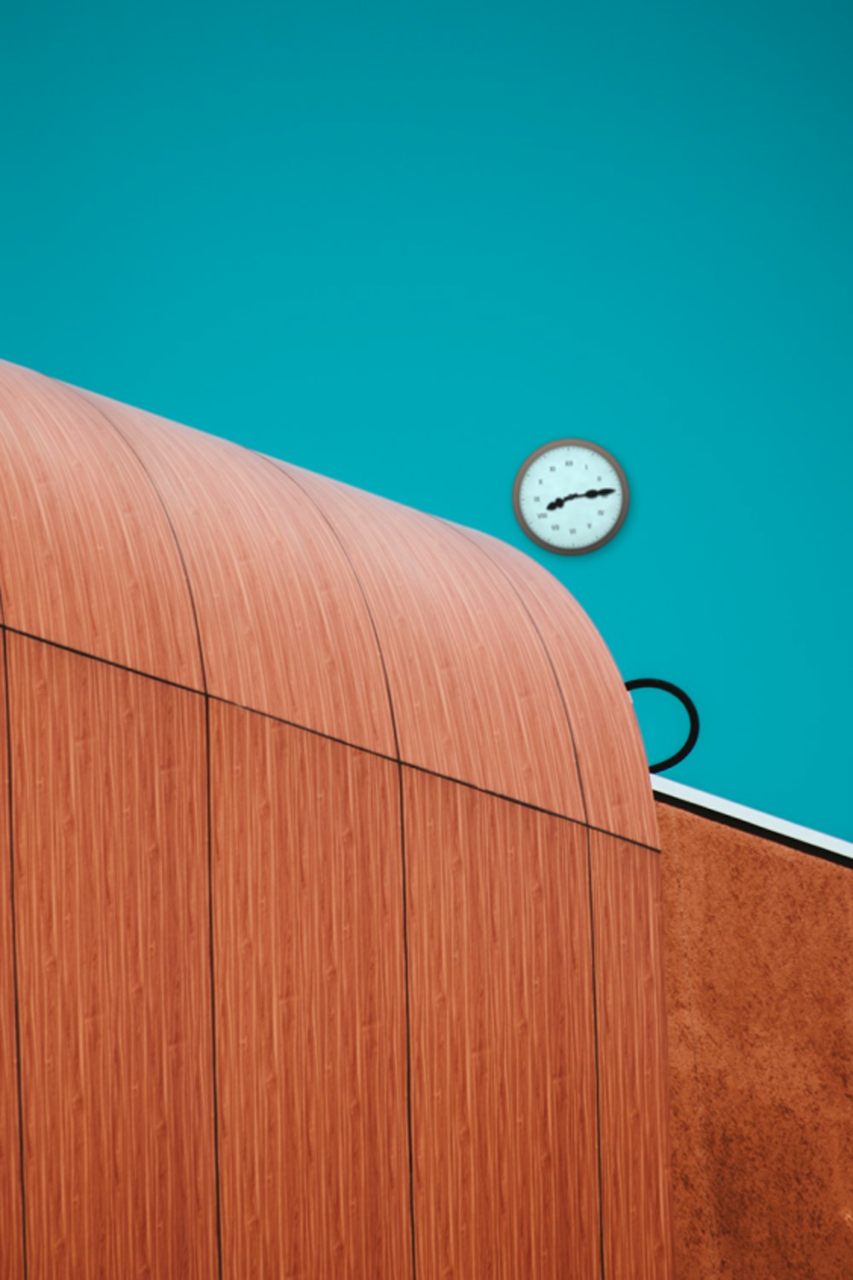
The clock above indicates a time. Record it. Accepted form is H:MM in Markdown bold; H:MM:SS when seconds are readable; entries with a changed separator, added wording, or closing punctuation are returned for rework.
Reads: **8:14**
